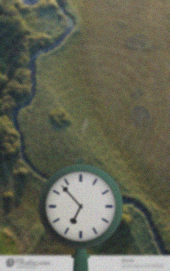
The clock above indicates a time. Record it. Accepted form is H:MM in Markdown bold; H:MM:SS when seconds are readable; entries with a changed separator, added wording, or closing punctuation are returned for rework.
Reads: **6:53**
